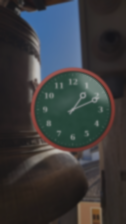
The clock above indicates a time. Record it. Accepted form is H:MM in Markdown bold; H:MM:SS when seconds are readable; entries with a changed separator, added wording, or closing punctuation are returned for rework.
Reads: **1:11**
